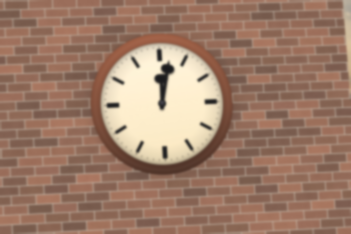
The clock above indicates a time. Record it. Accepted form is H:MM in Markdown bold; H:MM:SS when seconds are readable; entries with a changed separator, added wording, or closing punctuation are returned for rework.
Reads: **12:02**
